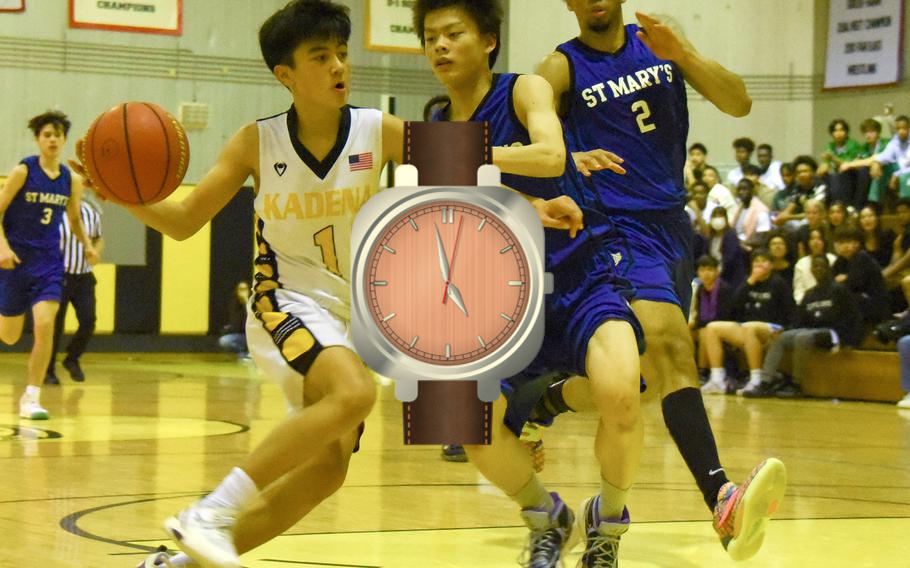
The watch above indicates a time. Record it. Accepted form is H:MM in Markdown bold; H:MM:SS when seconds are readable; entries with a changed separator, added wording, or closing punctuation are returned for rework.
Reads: **4:58:02**
